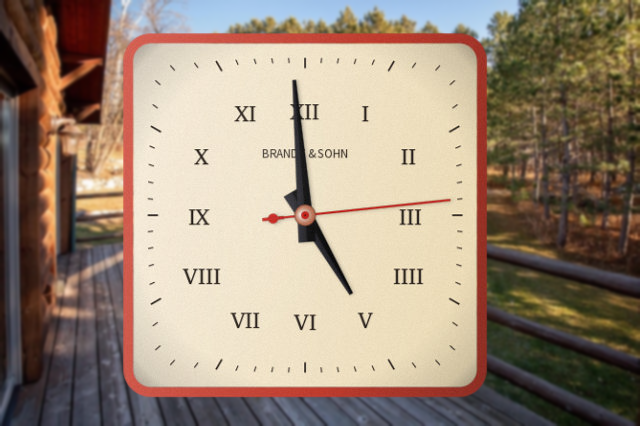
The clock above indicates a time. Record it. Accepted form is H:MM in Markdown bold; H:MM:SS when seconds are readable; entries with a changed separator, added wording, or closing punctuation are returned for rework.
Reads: **4:59:14**
